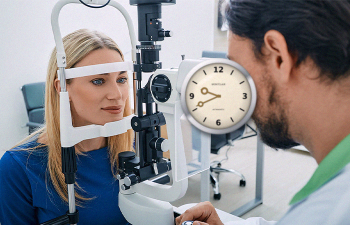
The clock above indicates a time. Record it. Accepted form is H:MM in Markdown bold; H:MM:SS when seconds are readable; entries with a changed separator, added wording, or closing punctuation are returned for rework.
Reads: **9:41**
